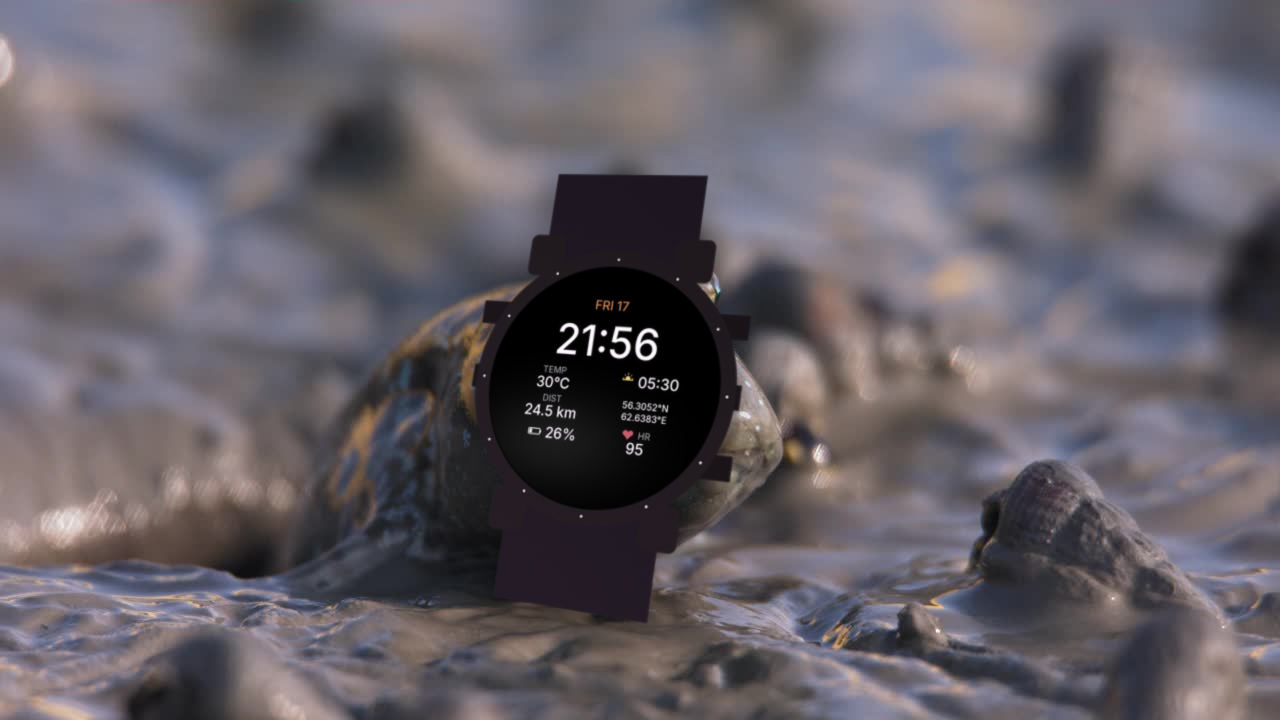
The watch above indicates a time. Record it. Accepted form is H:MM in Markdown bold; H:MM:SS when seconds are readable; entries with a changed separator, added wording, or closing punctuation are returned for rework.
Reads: **21:56**
